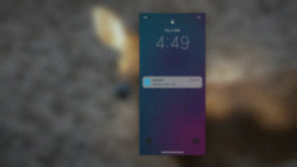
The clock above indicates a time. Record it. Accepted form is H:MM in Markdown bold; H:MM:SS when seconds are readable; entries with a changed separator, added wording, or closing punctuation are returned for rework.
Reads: **4:49**
